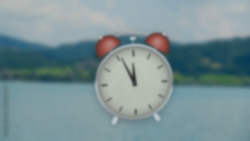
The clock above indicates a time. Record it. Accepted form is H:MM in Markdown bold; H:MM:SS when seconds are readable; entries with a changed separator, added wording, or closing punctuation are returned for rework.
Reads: **11:56**
